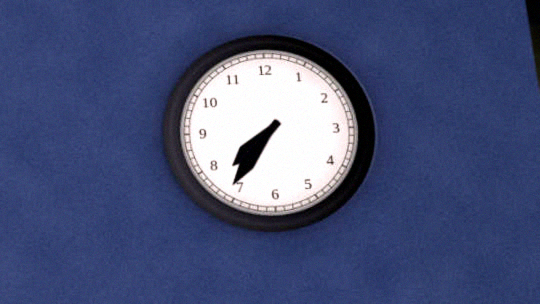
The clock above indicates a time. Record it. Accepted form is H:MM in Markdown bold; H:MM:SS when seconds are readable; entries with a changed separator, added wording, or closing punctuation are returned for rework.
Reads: **7:36**
